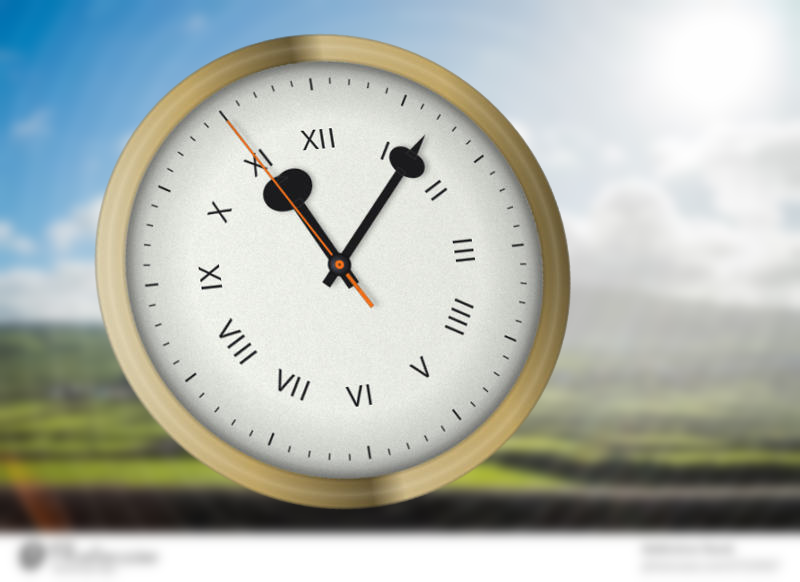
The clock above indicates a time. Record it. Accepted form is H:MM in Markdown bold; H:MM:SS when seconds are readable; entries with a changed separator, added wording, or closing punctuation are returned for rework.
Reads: **11:06:55**
